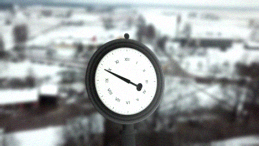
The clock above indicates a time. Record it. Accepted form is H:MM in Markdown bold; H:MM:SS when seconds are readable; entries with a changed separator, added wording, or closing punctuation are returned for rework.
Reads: **3:49**
